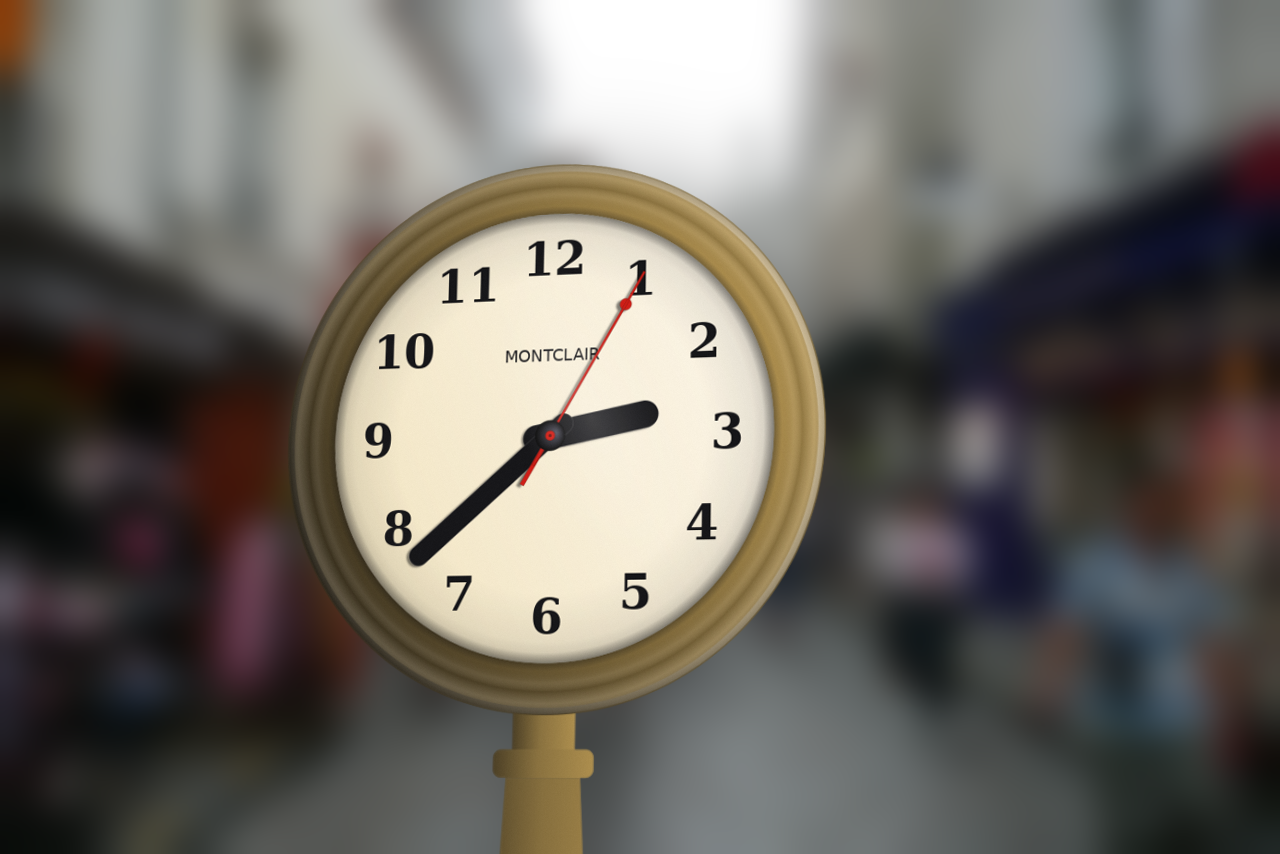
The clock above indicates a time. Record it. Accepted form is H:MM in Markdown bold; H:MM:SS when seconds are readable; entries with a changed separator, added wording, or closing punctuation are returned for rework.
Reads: **2:38:05**
